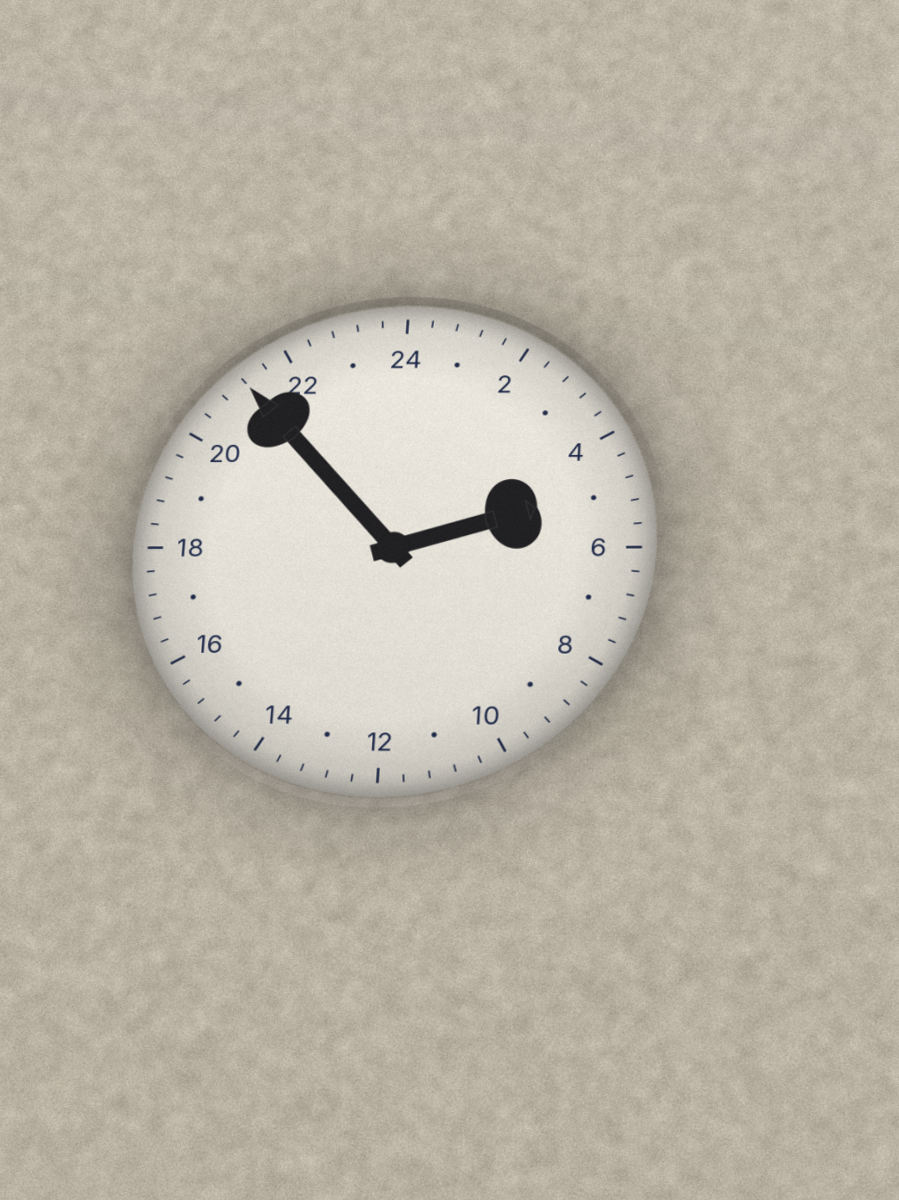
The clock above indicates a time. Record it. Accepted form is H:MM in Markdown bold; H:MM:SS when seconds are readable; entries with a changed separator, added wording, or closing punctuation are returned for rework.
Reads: **4:53**
